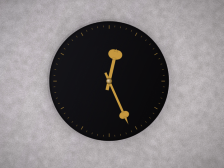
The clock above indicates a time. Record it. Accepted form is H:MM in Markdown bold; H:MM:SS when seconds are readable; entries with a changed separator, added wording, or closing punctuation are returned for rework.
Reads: **12:26**
